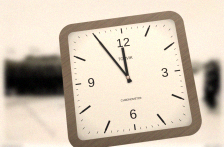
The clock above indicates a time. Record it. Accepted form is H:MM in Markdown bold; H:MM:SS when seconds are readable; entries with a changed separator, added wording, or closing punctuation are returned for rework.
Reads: **11:55**
